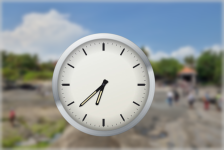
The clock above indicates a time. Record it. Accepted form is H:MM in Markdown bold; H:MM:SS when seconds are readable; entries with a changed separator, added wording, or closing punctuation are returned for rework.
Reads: **6:38**
